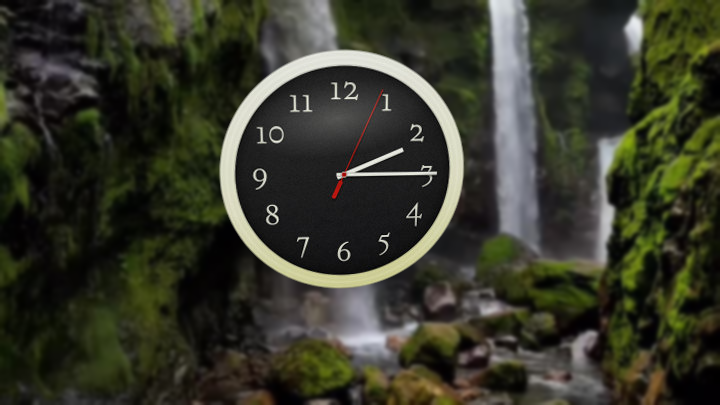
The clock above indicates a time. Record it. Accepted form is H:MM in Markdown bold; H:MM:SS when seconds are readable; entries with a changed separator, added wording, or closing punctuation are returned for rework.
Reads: **2:15:04**
